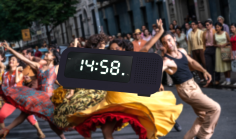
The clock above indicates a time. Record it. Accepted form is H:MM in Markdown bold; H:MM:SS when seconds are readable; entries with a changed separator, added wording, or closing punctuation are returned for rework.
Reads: **14:58**
